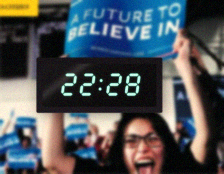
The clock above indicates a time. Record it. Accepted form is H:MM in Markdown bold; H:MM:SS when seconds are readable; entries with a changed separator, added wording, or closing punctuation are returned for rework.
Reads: **22:28**
